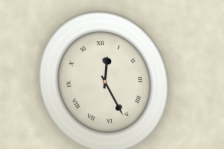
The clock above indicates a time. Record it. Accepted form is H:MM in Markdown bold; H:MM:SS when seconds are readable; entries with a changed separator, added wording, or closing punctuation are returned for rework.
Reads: **12:26**
